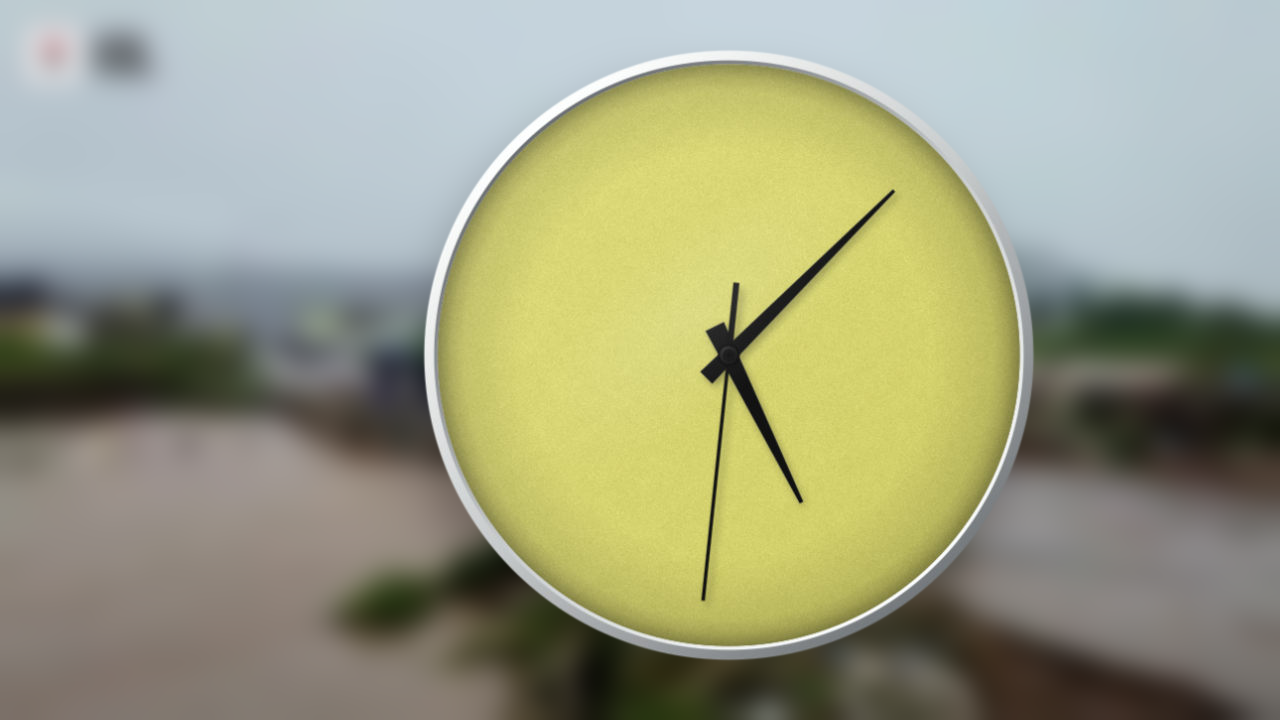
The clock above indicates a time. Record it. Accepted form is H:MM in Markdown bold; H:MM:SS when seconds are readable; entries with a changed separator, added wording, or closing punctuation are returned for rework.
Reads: **5:07:31**
